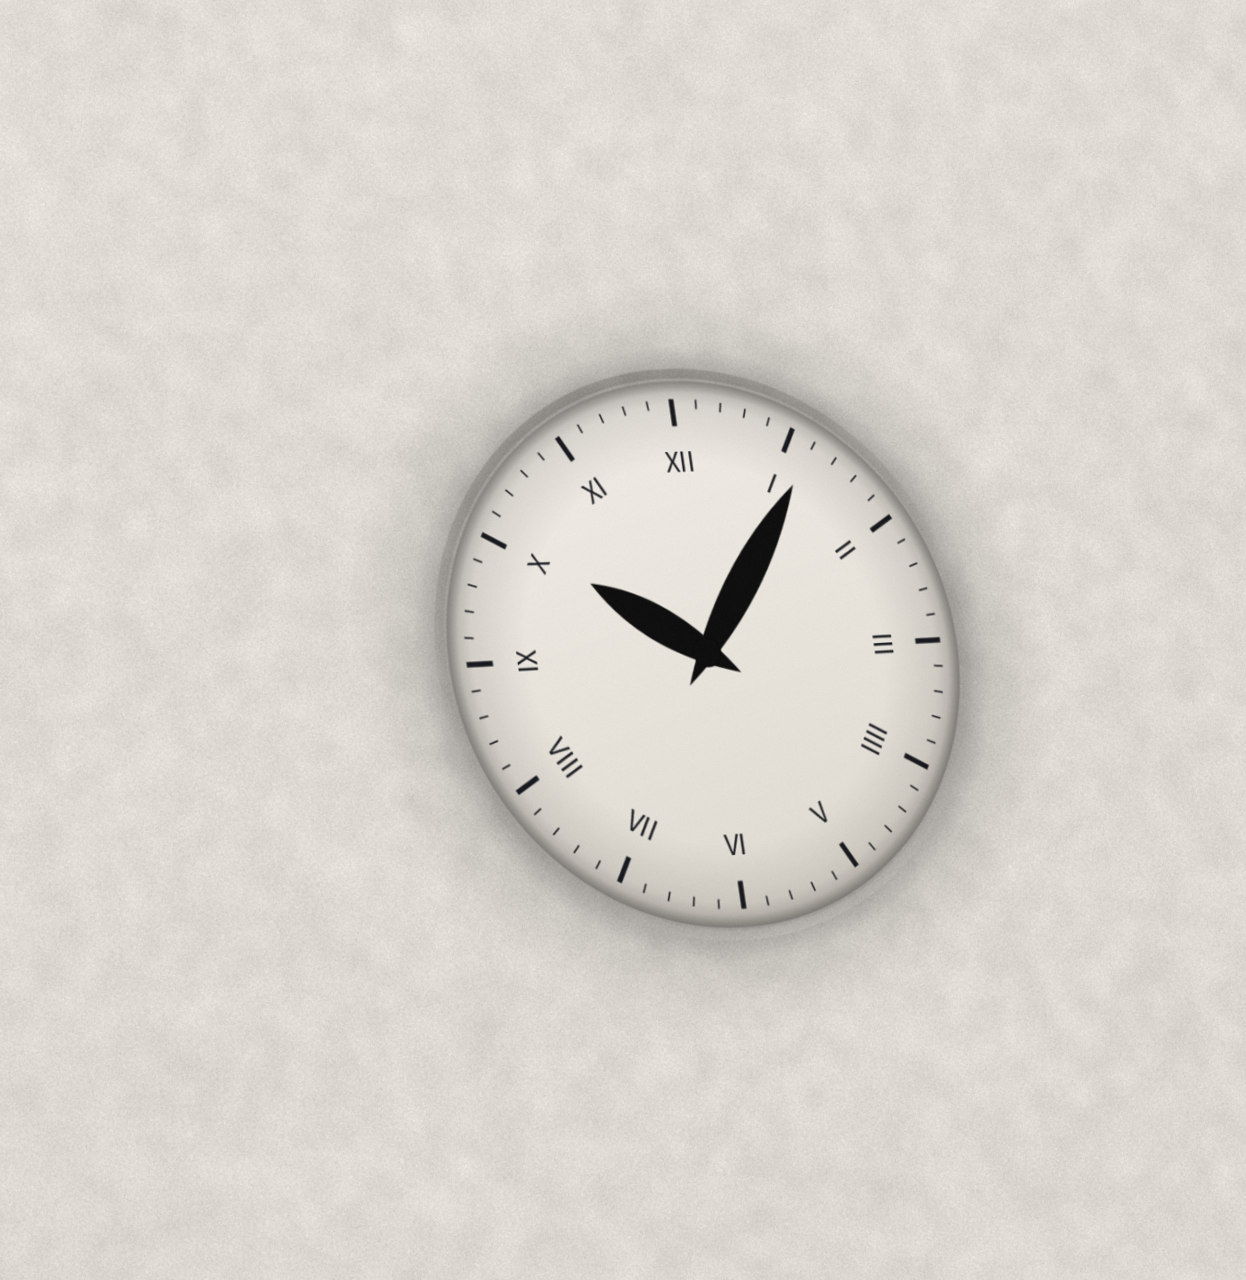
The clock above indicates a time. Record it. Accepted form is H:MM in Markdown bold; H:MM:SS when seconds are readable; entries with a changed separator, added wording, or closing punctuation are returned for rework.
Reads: **10:06**
